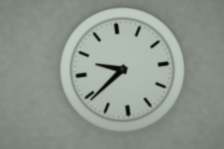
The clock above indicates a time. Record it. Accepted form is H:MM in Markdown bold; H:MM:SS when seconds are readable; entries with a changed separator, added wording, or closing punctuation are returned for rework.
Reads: **9:39**
